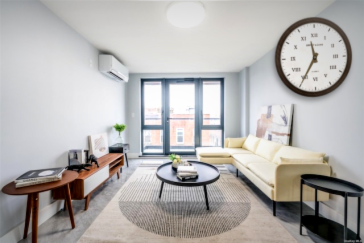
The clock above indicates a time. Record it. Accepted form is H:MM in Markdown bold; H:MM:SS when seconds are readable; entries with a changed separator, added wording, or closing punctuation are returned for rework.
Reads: **11:35**
